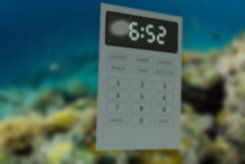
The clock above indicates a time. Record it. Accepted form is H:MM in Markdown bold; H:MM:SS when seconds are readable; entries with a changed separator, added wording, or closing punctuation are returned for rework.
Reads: **6:52**
